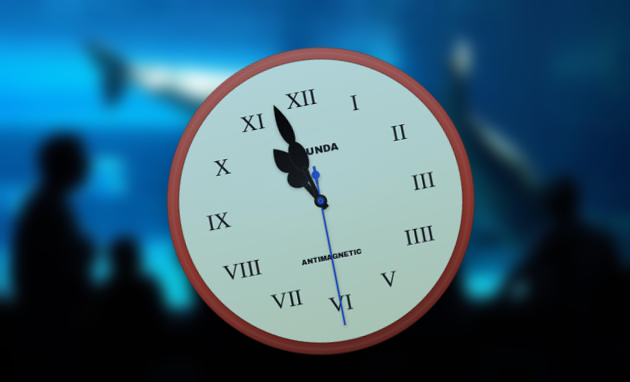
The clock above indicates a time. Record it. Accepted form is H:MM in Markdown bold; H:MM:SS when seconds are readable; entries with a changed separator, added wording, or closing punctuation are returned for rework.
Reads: **10:57:30**
